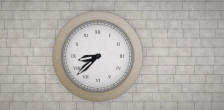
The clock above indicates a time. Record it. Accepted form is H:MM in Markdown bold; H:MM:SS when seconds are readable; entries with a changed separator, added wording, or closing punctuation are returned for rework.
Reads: **8:38**
